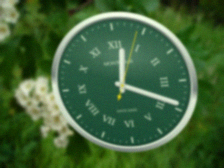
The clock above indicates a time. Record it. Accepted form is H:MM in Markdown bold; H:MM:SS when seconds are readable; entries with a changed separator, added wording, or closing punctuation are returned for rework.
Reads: **12:19:04**
